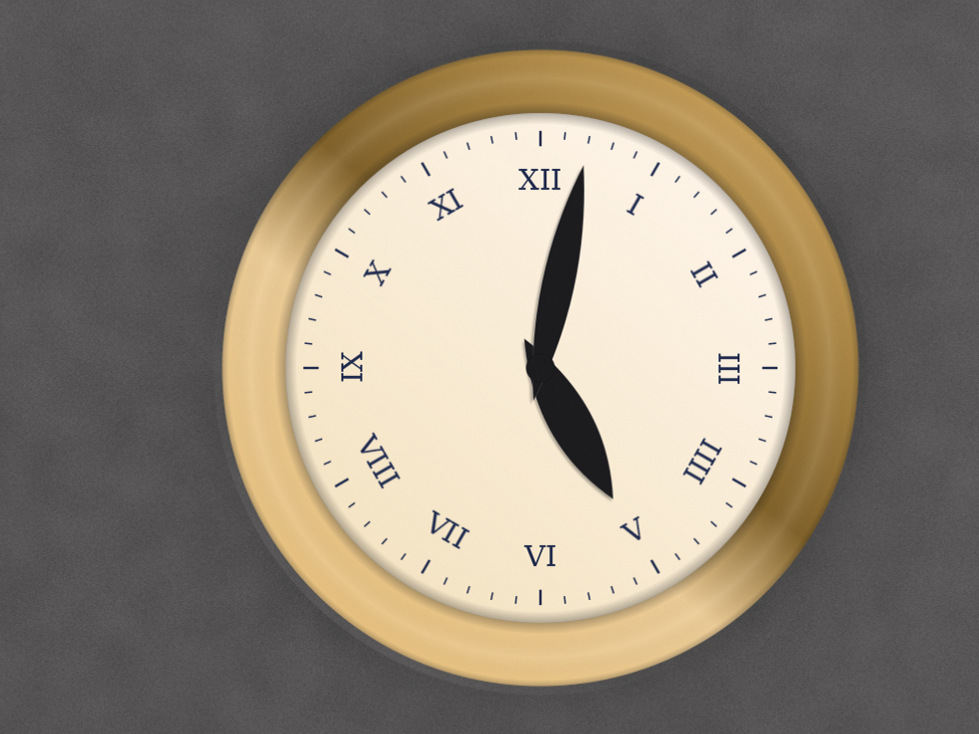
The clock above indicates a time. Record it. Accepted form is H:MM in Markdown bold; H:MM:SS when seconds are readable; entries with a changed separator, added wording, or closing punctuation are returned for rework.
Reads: **5:02**
